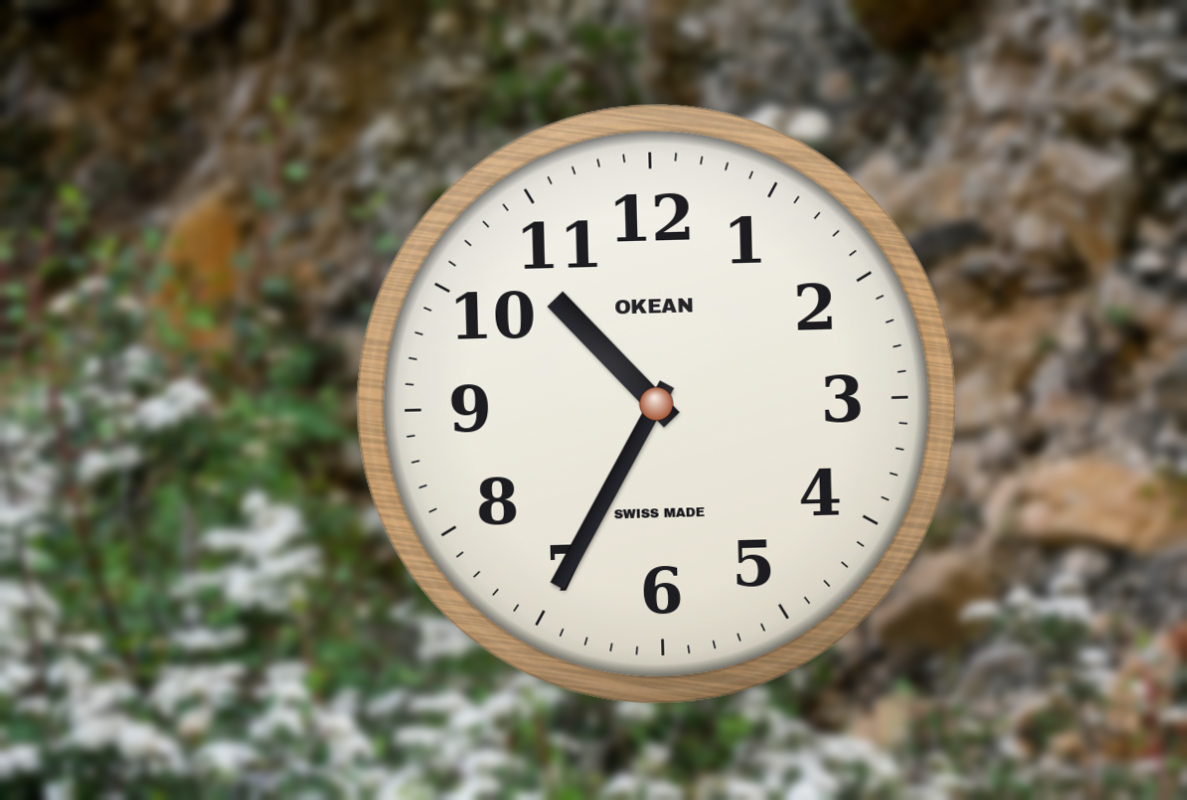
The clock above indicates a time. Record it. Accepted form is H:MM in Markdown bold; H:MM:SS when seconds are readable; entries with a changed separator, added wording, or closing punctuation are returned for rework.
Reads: **10:35**
